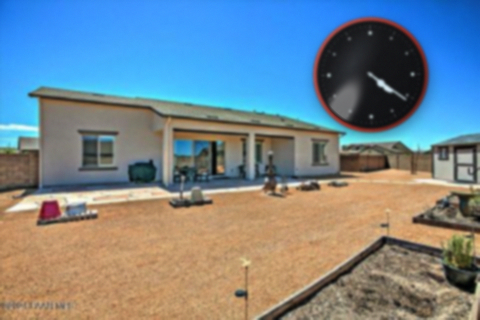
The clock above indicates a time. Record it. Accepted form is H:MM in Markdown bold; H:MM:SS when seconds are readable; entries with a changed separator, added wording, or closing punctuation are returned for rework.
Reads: **4:21**
